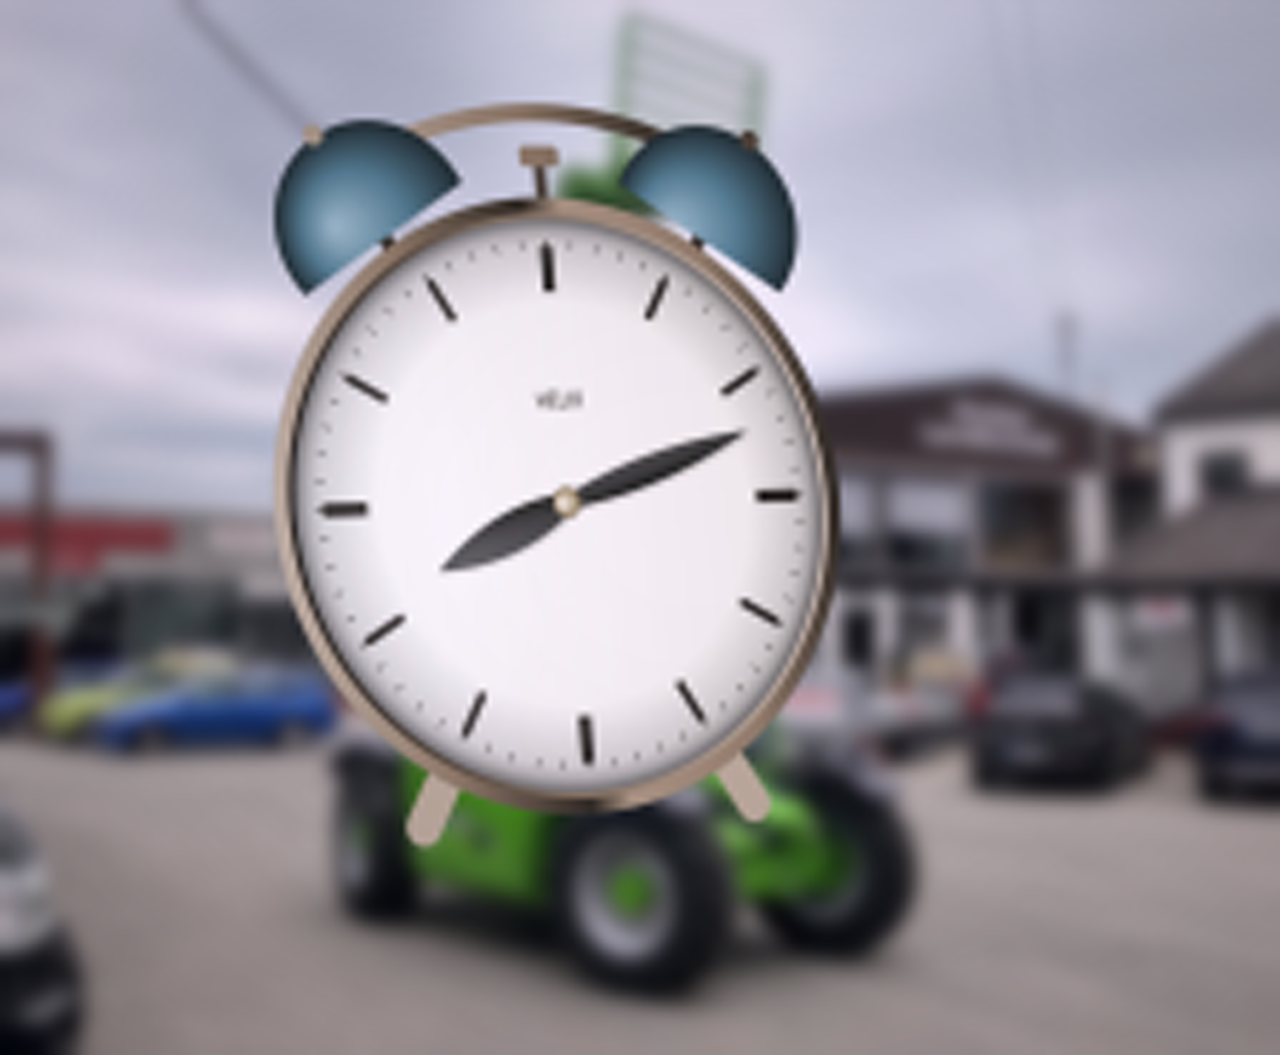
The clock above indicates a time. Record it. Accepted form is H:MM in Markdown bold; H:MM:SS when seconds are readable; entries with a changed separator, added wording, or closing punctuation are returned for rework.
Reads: **8:12**
